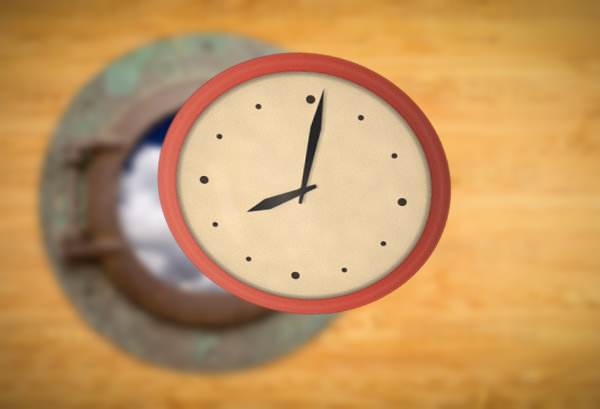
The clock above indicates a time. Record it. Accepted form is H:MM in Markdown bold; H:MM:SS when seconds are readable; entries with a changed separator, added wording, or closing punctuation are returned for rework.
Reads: **8:01**
